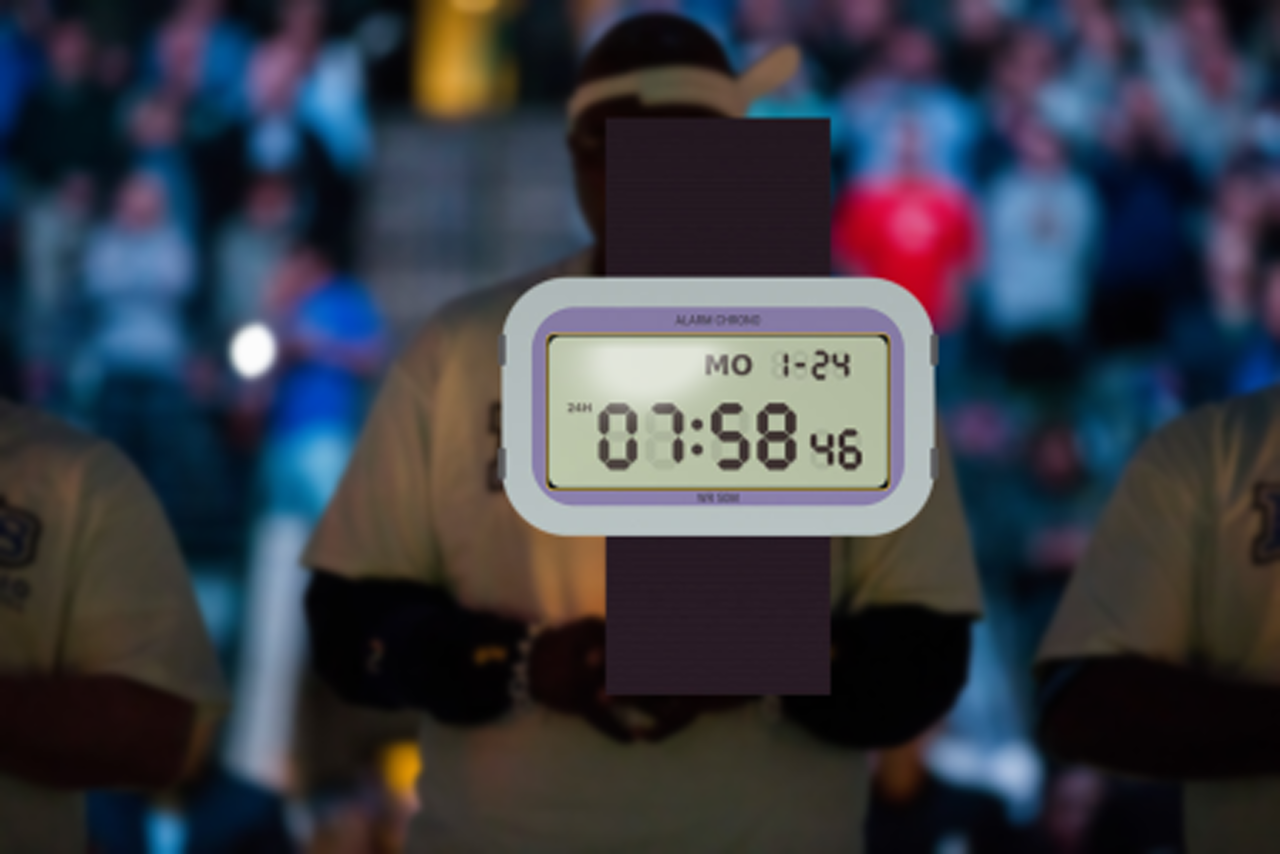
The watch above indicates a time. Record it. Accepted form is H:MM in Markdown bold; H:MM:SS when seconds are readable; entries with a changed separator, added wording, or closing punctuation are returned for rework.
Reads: **7:58:46**
